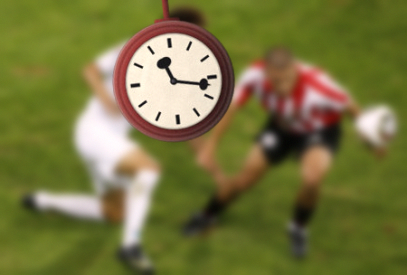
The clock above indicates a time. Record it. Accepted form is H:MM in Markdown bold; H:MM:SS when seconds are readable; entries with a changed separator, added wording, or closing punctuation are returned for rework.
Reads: **11:17**
